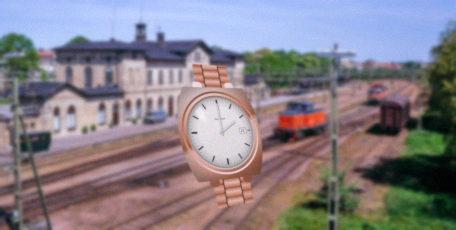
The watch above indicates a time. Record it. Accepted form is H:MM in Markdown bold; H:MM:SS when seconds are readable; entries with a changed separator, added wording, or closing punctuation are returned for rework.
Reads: **2:00**
